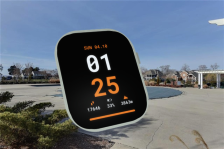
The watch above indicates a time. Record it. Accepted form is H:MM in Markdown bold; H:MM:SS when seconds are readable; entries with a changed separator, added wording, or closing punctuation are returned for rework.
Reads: **1:25**
